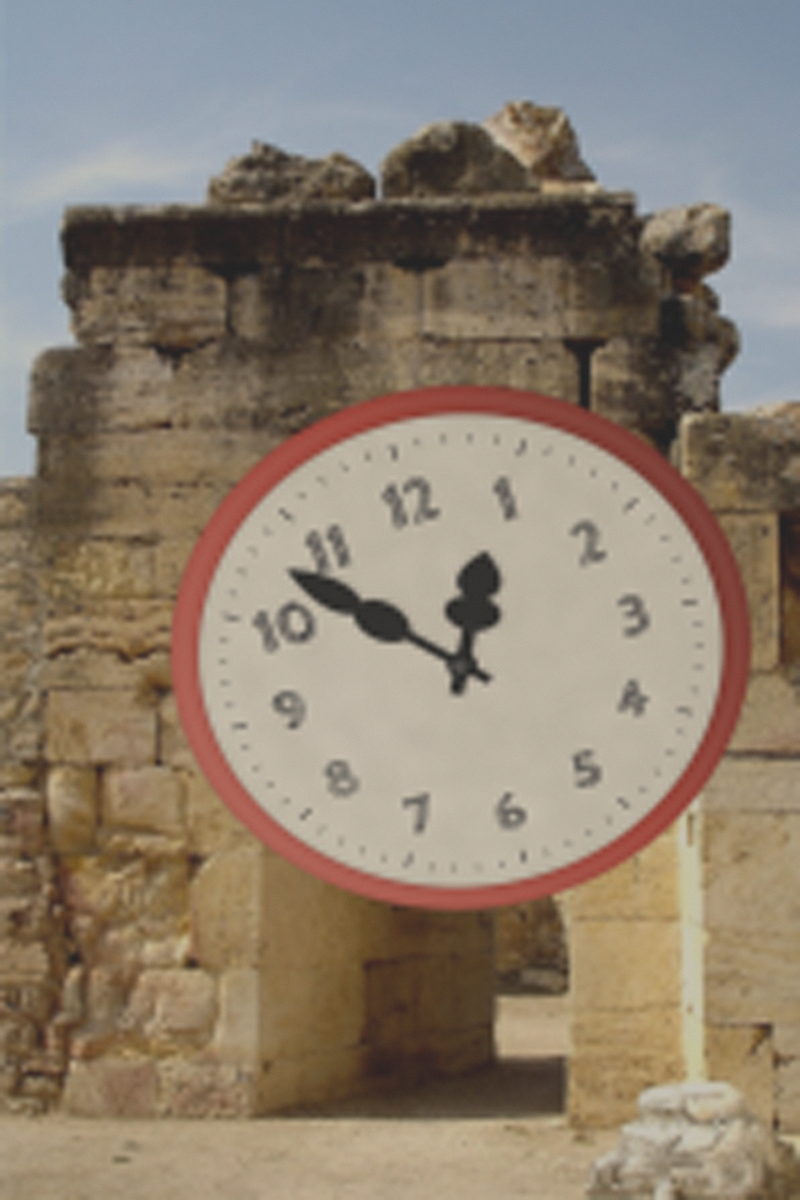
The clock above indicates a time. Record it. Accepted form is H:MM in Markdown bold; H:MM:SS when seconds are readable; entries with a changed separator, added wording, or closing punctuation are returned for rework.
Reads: **12:53**
